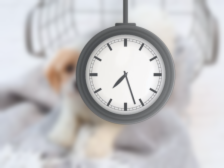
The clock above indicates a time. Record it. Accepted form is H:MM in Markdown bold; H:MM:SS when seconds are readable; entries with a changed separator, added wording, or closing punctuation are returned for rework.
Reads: **7:27**
